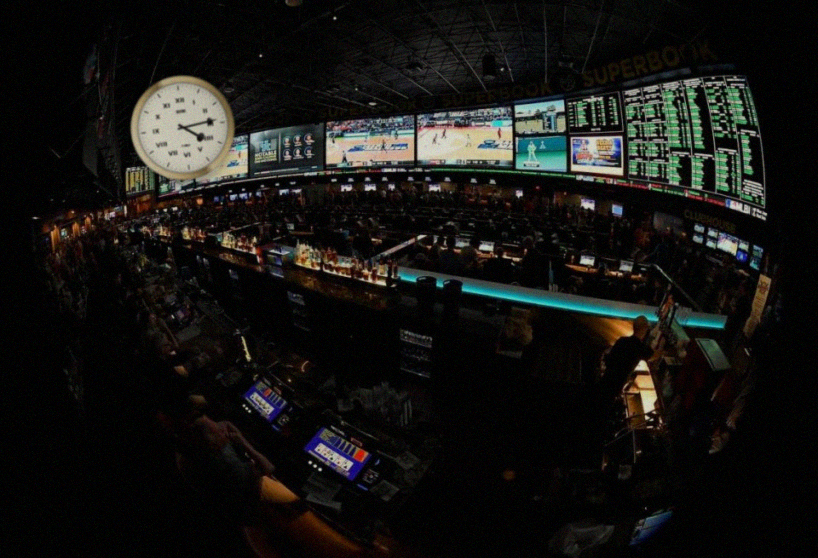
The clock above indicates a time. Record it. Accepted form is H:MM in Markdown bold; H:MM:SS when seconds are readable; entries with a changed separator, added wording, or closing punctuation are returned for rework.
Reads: **4:14**
